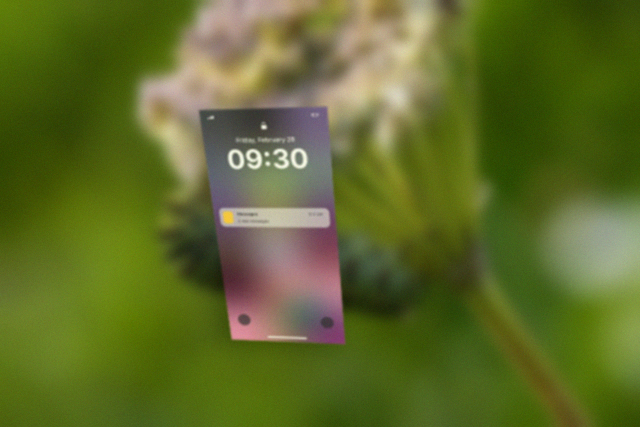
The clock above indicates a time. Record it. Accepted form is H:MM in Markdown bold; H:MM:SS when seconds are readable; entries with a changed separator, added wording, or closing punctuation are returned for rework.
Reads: **9:30**
